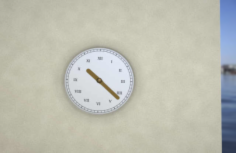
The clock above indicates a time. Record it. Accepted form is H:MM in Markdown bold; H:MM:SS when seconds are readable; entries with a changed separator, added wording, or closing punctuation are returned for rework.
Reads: **10:22**
